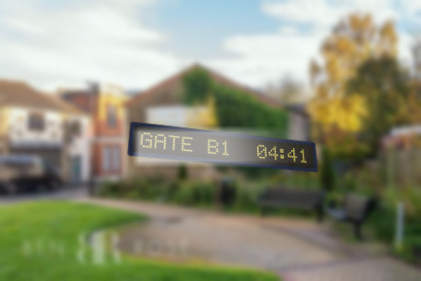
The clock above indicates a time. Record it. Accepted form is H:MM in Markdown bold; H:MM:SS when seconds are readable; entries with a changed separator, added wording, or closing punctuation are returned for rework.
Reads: **4:41**
